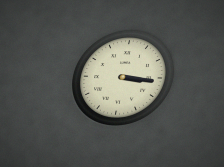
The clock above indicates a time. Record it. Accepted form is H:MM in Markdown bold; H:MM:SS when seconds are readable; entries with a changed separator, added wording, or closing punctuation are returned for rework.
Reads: **3:16**
